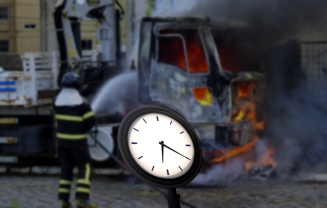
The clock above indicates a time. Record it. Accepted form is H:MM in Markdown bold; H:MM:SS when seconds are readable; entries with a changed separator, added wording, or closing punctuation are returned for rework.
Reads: **6:20**
